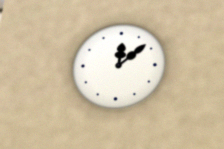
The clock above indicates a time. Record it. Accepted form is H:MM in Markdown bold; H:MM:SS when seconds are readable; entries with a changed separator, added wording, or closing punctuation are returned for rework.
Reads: **12:08**
